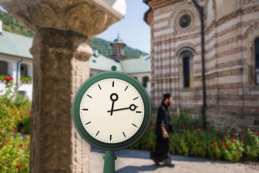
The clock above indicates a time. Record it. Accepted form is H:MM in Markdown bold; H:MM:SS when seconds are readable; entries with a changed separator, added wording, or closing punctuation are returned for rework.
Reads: **12:13**
